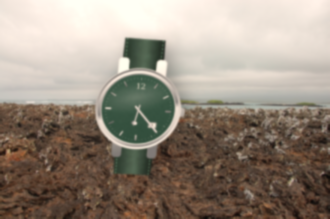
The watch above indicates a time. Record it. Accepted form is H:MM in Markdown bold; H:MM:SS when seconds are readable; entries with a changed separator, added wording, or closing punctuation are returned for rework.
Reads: **6:23**
